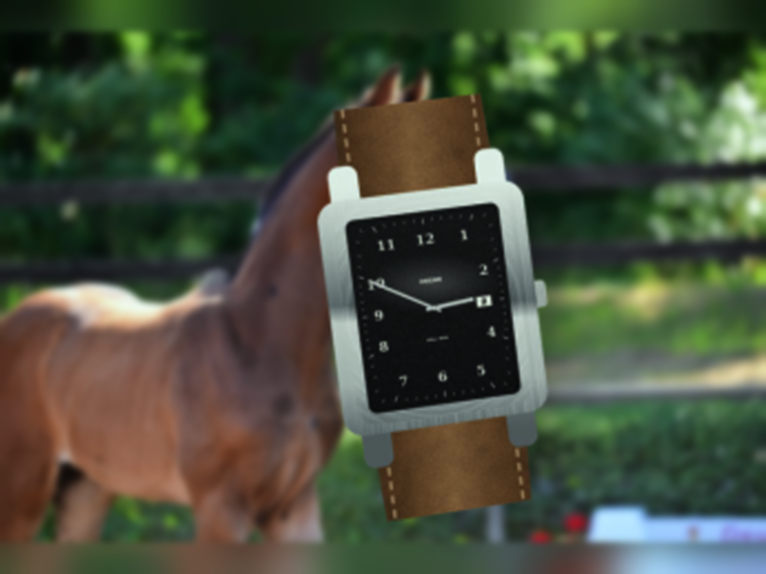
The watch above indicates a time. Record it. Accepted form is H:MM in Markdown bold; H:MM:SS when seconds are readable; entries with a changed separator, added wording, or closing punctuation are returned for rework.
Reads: **2:50**
